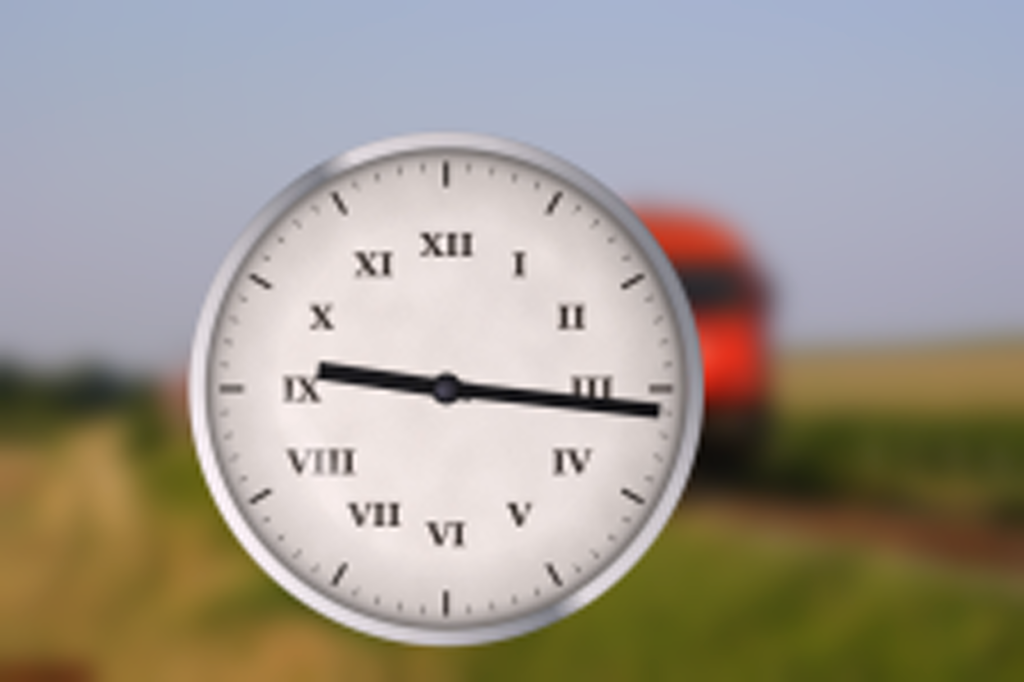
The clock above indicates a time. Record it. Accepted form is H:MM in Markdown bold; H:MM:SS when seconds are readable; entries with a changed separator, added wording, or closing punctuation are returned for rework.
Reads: **9:16**
